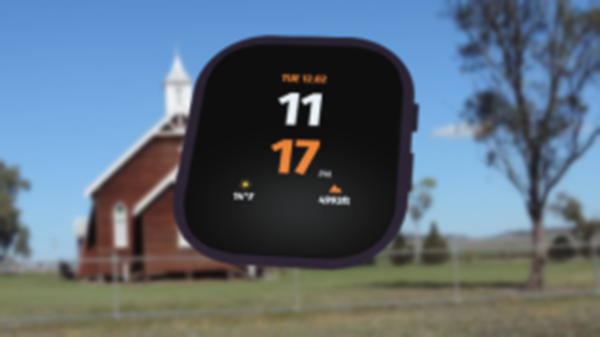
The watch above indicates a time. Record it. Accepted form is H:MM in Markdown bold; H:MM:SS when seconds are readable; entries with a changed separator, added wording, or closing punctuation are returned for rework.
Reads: **11:17**
